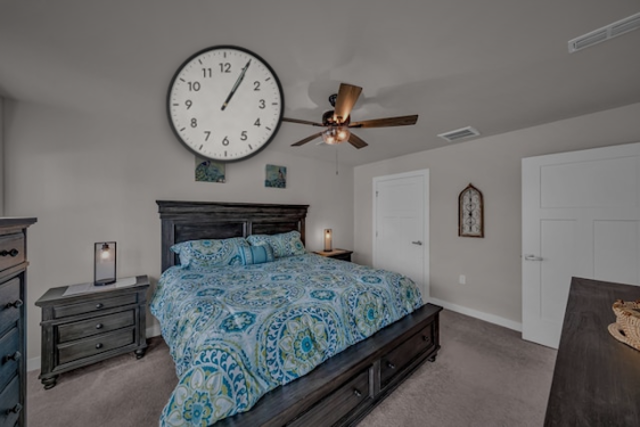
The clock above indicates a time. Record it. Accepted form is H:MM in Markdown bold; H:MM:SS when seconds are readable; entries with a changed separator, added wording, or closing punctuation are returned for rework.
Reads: **1:05**
